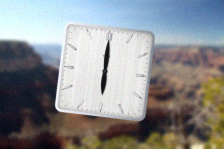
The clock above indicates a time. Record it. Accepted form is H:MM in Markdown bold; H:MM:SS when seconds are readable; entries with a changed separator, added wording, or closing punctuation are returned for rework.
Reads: **6:00**
